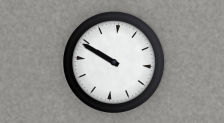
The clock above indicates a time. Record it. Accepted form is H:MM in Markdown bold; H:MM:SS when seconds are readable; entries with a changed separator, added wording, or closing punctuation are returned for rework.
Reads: **9:49**
